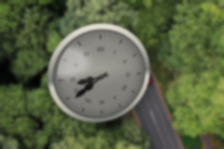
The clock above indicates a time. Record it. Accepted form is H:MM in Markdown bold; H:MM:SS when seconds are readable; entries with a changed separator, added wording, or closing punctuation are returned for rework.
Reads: **8:39**
